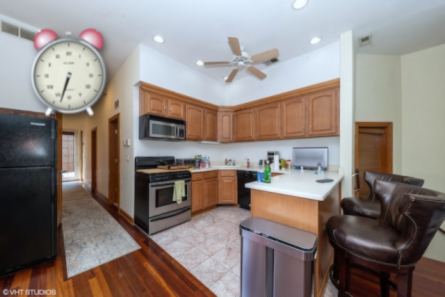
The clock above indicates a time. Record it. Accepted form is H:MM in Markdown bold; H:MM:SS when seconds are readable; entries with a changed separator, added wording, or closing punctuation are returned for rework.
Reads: **6:33**
